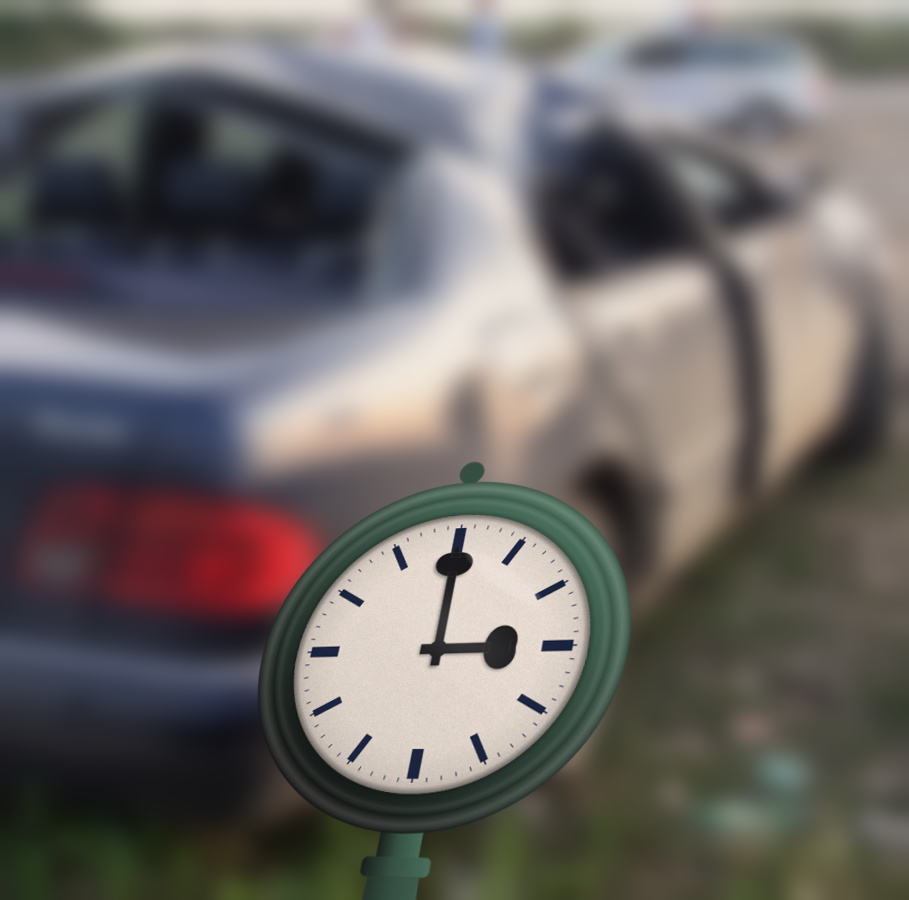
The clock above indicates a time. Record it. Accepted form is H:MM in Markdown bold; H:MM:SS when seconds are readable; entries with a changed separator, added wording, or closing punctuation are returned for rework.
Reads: **3:00**
